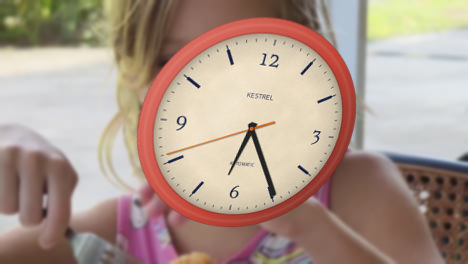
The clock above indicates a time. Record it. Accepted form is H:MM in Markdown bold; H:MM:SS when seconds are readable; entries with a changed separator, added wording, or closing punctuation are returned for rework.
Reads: **6:24:41**
